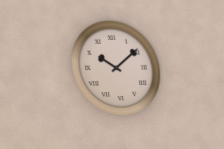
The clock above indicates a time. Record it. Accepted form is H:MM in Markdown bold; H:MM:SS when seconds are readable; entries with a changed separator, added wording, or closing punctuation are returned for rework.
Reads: **10:09**
